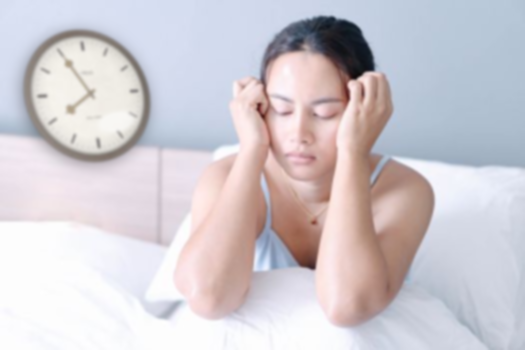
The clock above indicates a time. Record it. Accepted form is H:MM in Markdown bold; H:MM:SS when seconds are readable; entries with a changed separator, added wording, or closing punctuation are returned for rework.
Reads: **7:55**
